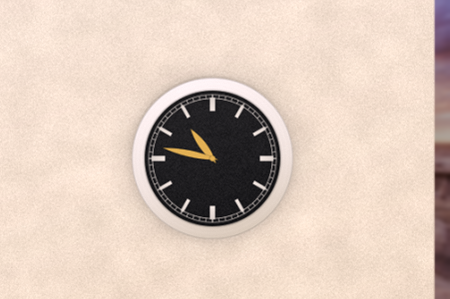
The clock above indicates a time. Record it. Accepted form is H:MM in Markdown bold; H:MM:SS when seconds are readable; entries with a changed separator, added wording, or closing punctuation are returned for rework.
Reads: **10:47**
